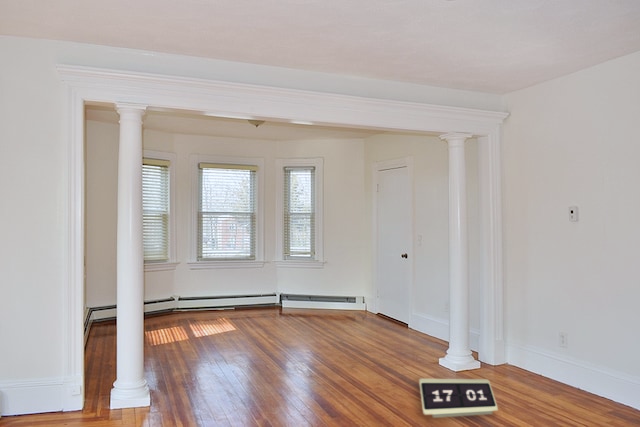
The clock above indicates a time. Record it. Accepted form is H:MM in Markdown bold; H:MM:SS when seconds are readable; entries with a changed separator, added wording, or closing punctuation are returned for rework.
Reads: **17:01**
